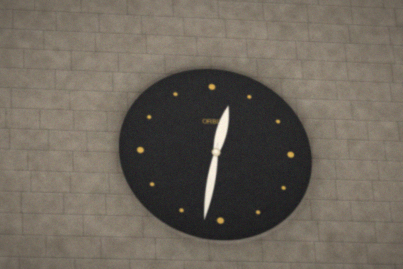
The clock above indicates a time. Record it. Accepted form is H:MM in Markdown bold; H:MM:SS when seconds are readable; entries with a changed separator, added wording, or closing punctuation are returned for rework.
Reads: **12:32**
